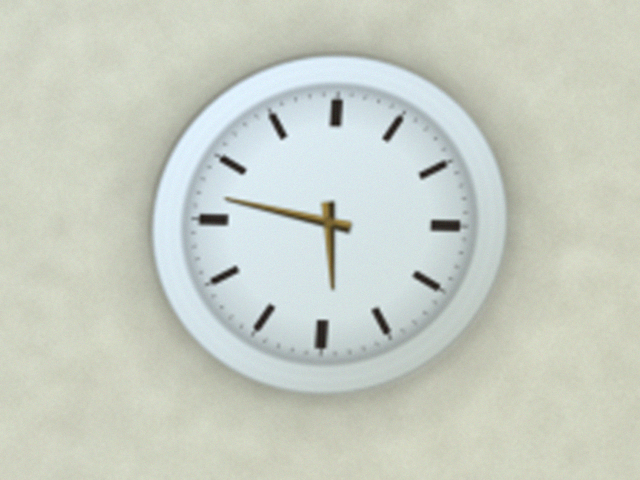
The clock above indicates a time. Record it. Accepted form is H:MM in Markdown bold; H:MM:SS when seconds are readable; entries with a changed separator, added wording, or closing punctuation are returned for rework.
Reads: **5:47**
